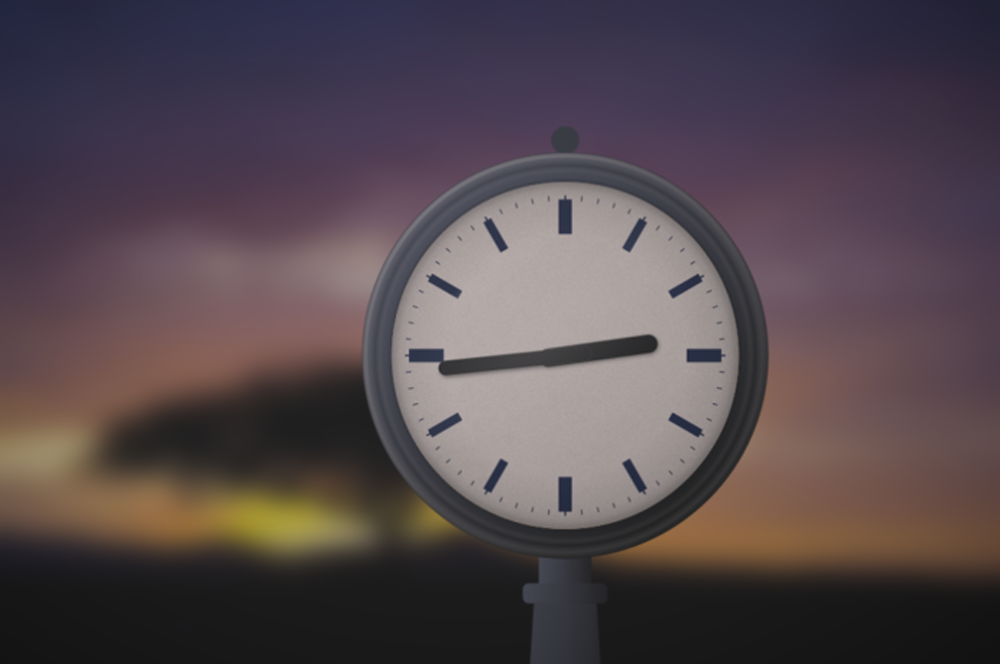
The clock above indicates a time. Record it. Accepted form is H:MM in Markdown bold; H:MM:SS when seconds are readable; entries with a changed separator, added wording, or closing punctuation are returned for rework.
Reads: **2:44**
